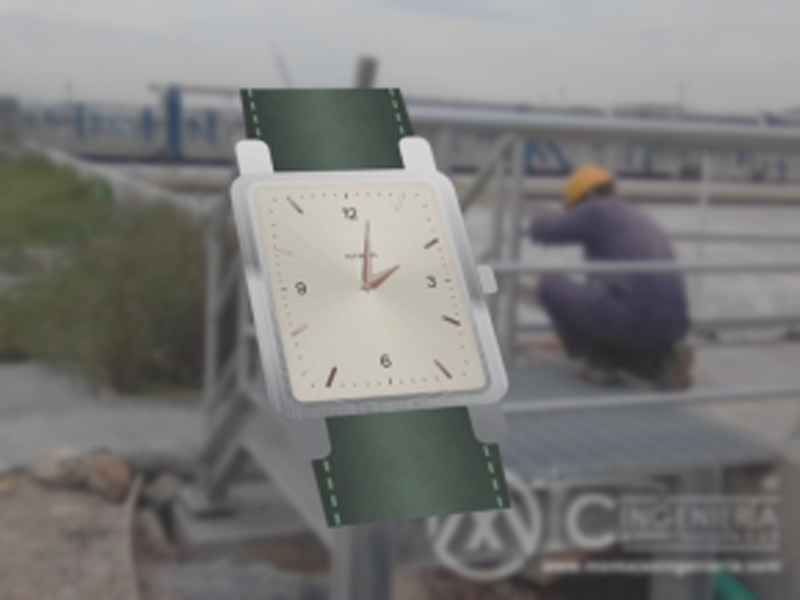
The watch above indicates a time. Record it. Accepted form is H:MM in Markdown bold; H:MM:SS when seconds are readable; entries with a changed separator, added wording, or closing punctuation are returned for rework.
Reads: **2:02**
